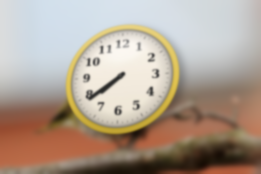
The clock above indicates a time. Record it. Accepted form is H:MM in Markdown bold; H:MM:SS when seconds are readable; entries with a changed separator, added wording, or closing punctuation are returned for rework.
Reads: **7:39**
